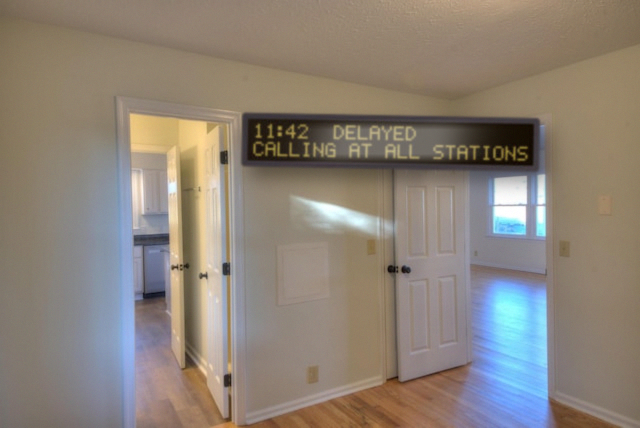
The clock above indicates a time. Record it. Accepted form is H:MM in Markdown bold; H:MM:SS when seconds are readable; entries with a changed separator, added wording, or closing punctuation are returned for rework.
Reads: **11:42**
